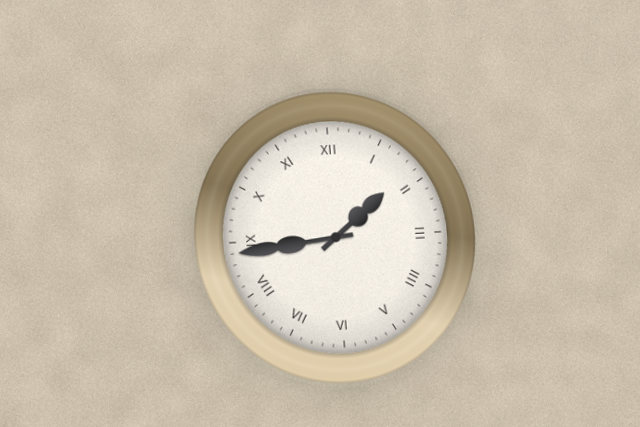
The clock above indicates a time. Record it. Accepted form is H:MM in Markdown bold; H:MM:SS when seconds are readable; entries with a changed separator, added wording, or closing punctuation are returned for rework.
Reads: **1:44**
